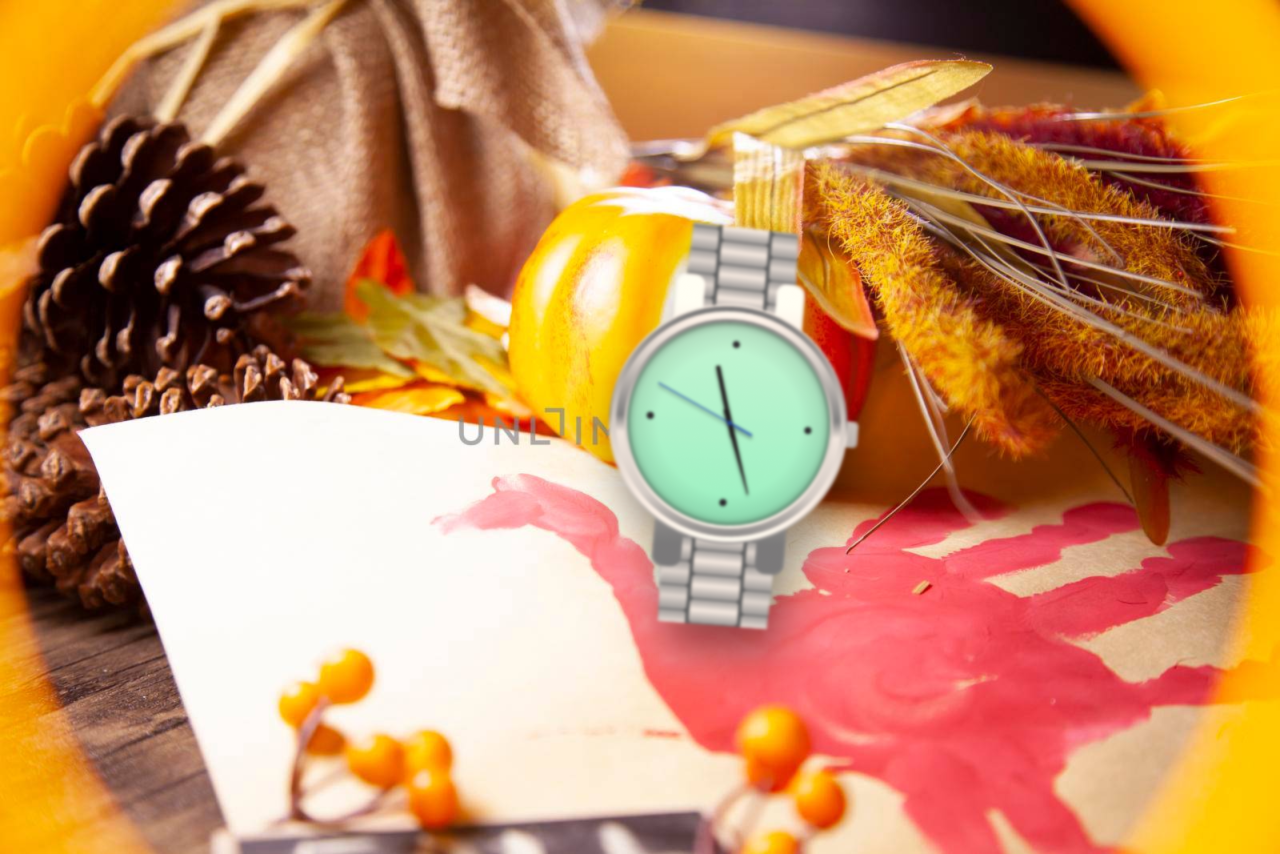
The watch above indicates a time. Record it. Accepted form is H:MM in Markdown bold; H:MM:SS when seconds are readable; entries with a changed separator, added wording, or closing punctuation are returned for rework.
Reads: **11:26:49**
